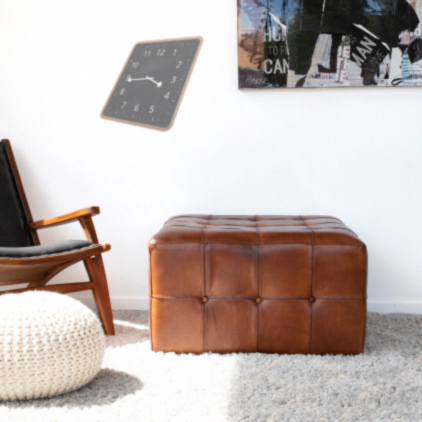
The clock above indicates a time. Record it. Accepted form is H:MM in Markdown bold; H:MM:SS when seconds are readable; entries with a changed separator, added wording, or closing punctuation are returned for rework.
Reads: **3:44**
